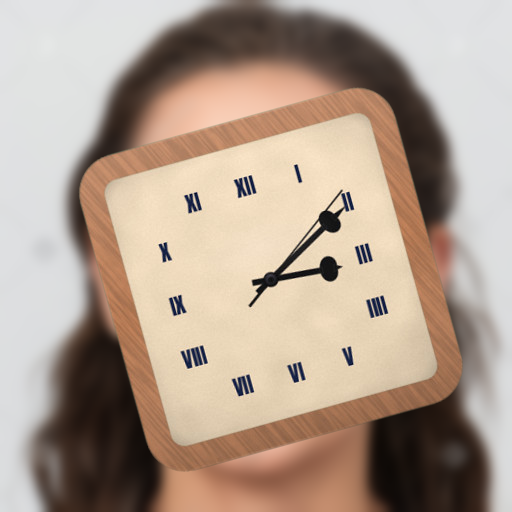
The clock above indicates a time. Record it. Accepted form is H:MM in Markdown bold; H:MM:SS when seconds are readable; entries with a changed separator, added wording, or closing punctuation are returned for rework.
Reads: **3:10:09**
